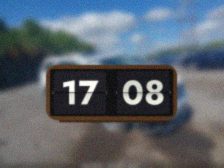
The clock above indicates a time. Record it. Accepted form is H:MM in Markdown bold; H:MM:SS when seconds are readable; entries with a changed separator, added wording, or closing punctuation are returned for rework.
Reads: **17:08**
